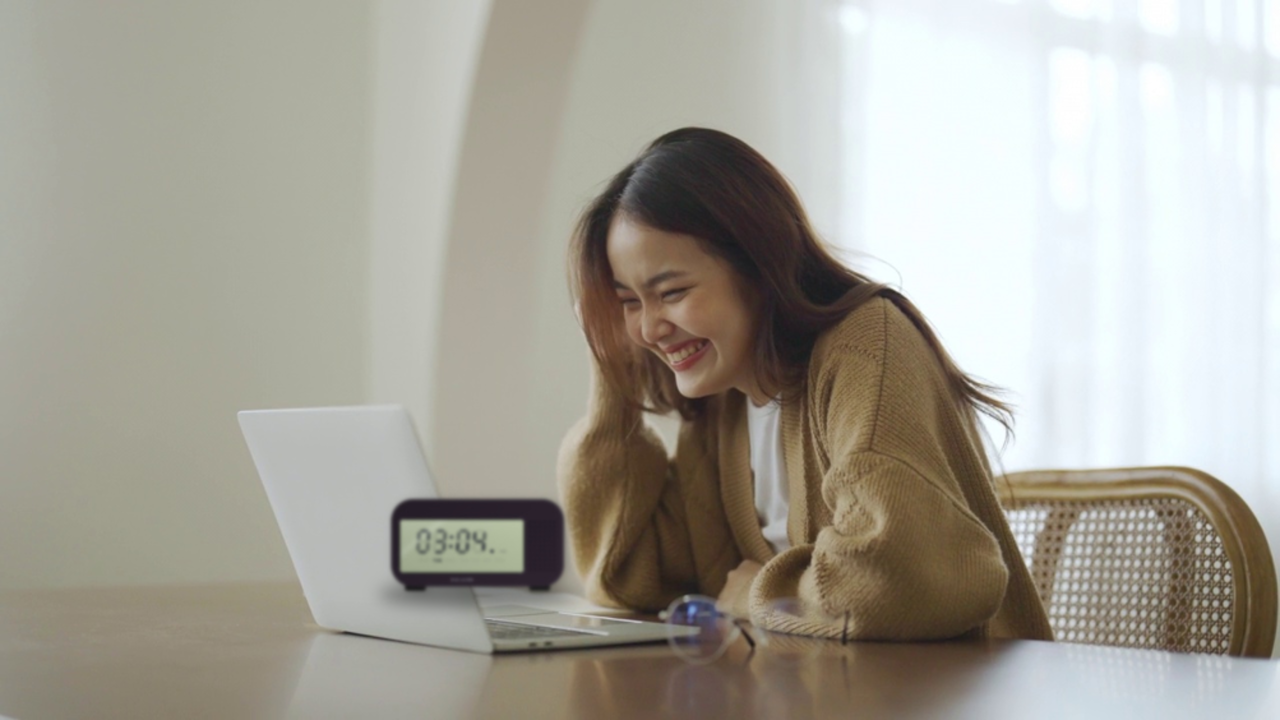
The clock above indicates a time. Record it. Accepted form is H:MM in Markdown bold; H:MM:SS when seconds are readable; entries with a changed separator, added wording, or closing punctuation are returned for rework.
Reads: **3:04**
